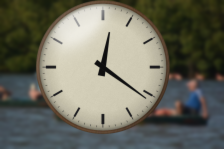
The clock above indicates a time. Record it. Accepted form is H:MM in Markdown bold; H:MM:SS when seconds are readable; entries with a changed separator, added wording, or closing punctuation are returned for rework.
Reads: **12:21**
